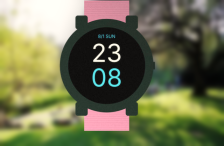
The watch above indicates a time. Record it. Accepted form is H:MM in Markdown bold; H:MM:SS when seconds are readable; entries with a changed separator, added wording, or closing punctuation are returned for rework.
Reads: **23:08**
